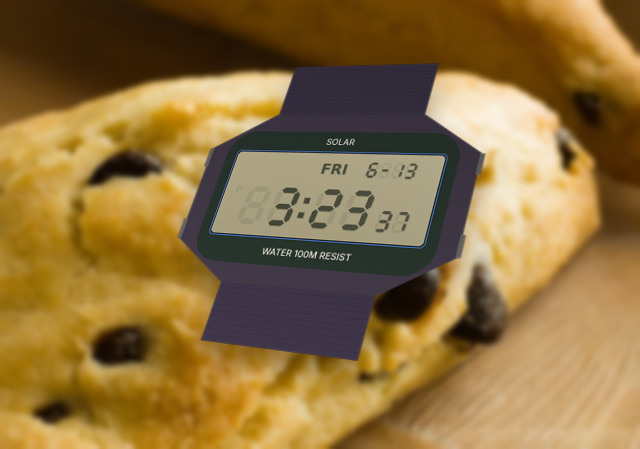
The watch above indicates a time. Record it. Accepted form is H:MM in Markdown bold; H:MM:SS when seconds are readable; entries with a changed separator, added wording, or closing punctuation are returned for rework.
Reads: **3:23:37**
